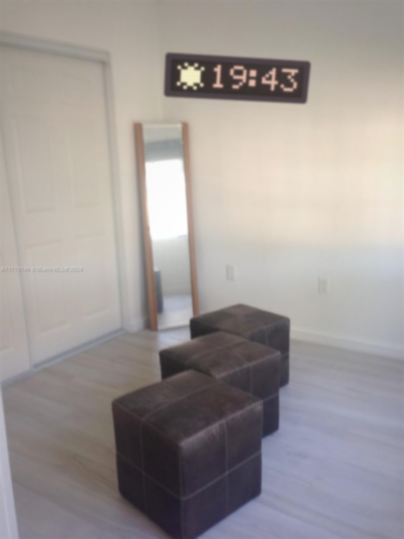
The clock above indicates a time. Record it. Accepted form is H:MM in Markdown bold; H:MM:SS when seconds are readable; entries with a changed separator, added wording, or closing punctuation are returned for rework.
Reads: **19:43**
